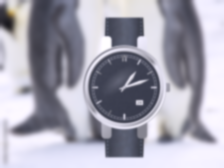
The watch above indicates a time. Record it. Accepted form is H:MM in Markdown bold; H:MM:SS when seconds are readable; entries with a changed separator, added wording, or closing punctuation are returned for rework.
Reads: **1:12**
